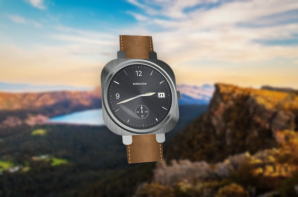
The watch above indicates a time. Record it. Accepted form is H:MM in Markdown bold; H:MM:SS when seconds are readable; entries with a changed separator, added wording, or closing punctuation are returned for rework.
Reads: **2:42**
